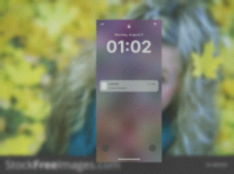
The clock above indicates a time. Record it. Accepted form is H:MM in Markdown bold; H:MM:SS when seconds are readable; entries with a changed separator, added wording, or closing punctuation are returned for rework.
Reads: **1:02**
